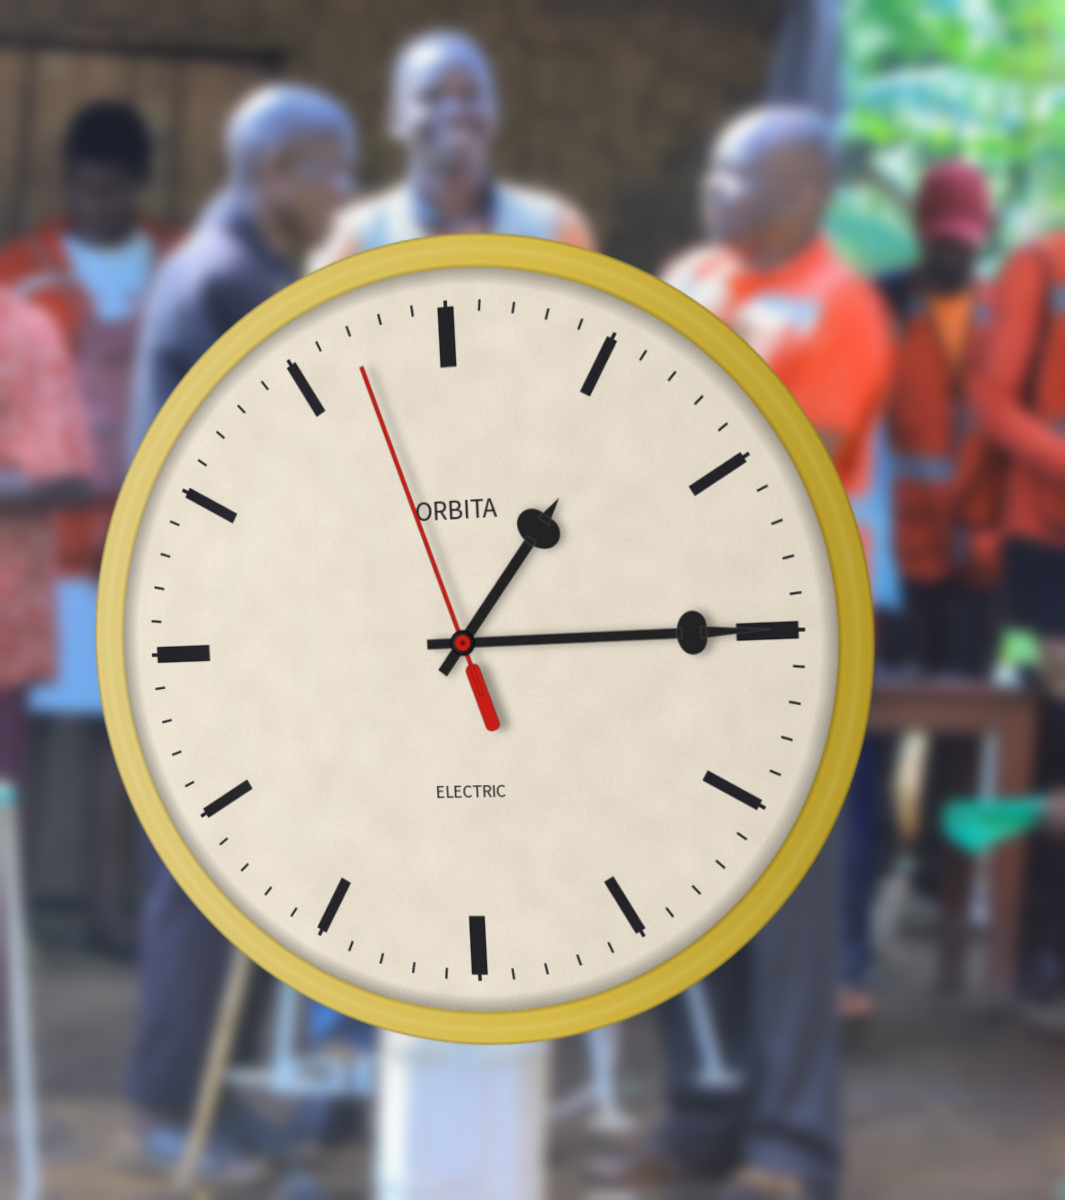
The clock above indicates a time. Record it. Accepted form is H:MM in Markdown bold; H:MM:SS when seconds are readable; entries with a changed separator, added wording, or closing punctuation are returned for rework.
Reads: **1:14:57**
